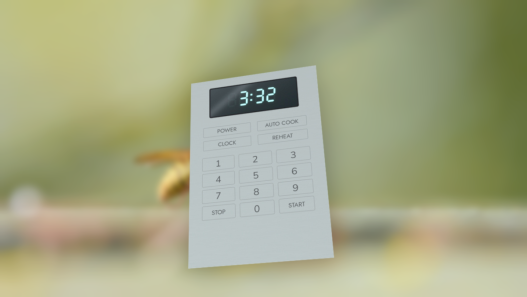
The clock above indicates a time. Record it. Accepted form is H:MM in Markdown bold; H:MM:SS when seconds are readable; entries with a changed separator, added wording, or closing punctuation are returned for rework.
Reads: **3:32**
